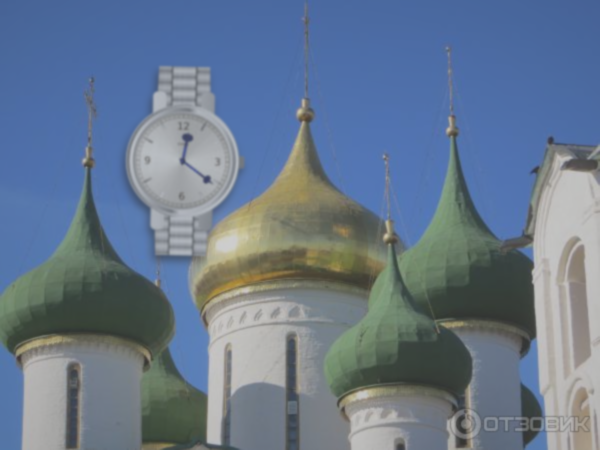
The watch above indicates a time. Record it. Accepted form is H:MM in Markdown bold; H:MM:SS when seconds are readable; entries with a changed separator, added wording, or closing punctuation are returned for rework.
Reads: **12:21**
